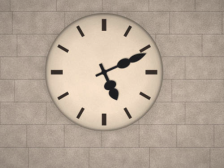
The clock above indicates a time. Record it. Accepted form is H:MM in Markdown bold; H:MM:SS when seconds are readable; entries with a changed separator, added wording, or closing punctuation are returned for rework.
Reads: **5:11**
